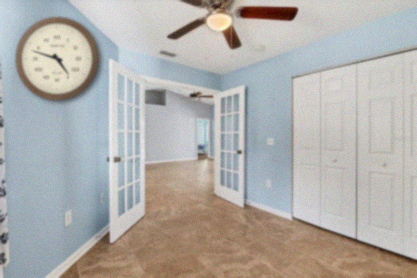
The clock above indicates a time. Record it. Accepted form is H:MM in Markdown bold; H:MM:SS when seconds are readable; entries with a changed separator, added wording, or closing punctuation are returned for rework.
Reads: **4:48**
